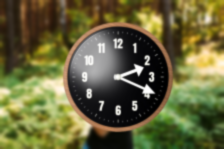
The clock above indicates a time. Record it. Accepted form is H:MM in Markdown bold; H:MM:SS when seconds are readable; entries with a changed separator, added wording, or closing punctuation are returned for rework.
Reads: **2:19**
